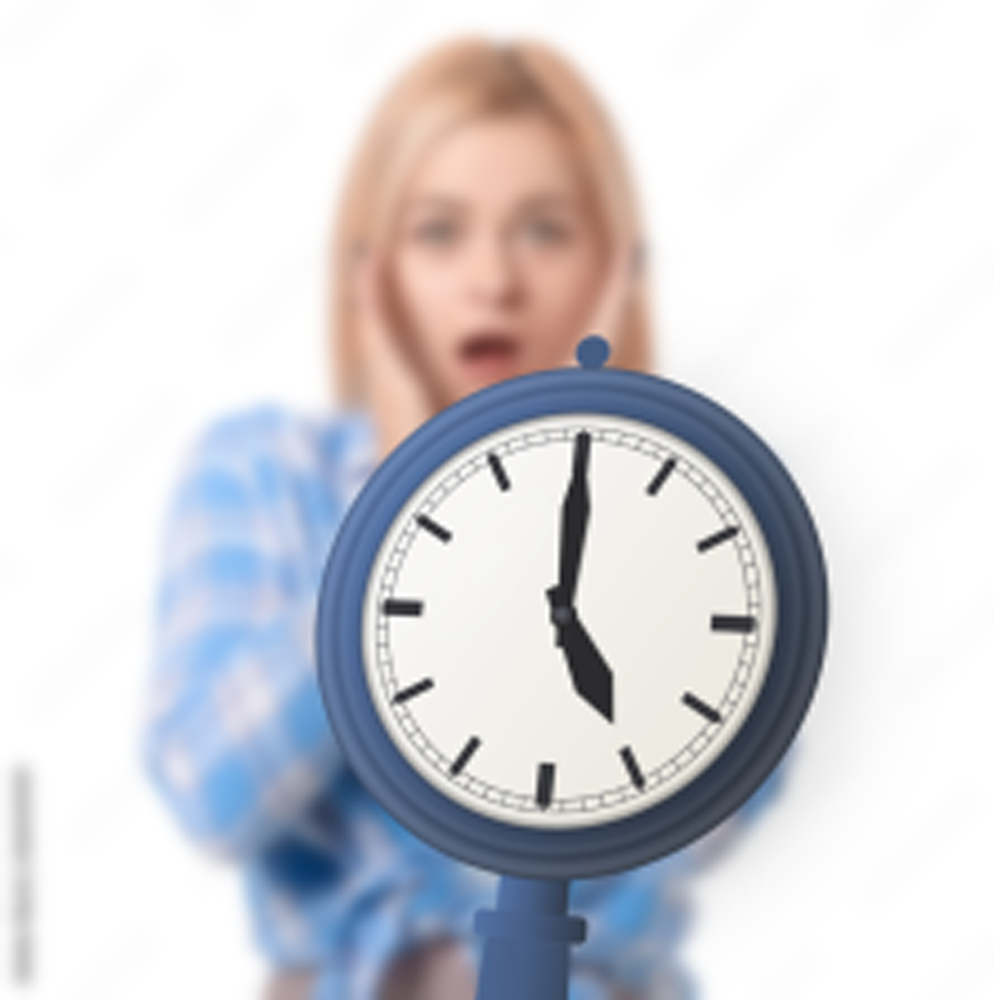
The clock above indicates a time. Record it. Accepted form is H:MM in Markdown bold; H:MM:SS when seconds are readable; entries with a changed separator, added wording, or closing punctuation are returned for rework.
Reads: **5:00**
